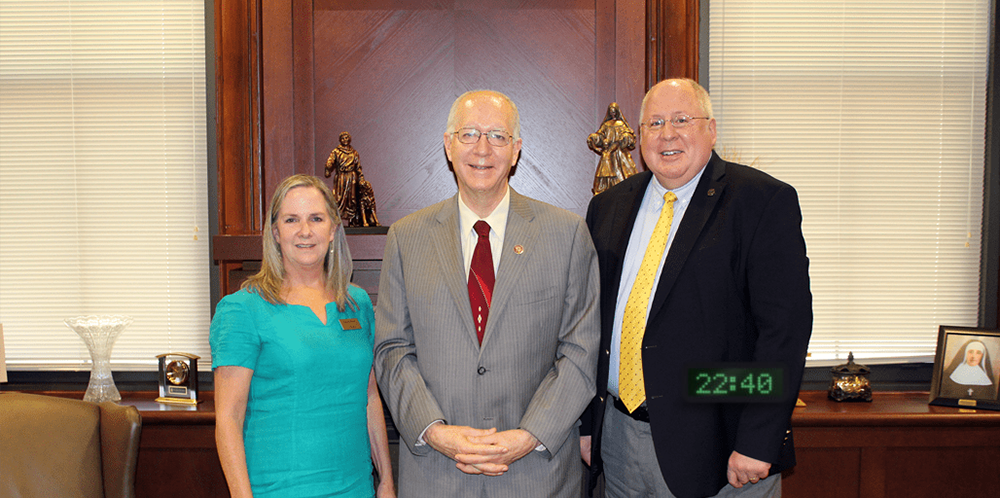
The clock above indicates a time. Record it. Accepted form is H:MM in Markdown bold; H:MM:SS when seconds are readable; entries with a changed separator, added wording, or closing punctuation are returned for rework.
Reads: **22:40**
